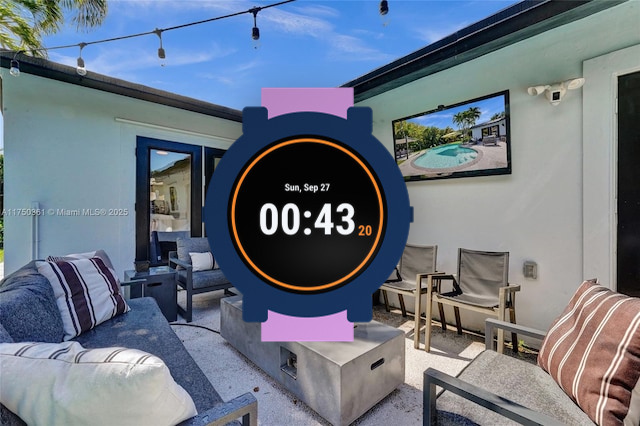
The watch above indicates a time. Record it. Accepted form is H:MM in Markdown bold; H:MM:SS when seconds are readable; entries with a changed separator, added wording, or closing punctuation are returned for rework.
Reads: **0:43:20**
